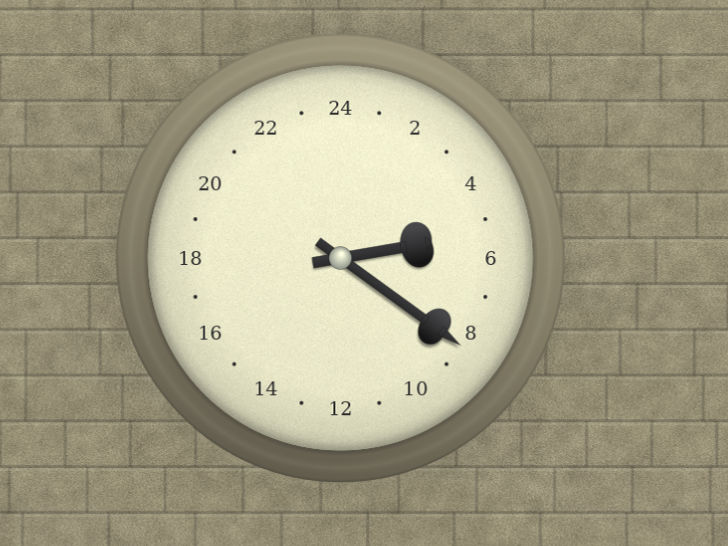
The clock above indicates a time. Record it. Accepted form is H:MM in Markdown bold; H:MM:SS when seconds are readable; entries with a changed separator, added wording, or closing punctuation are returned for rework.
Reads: **5:21**
